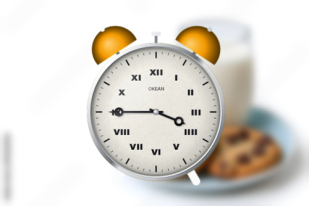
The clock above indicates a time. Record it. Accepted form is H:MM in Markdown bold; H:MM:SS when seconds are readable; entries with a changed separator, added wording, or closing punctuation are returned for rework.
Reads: **3:45**
